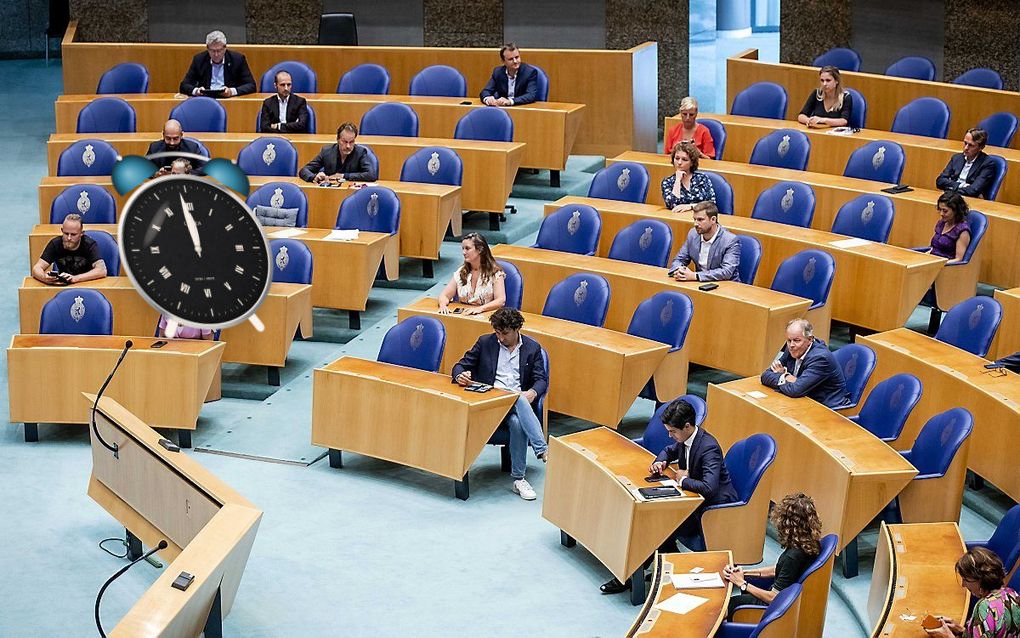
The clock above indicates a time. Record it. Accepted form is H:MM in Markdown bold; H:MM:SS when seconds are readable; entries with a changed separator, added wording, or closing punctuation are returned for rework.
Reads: **11:59**
